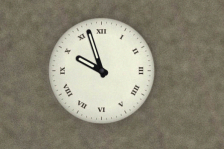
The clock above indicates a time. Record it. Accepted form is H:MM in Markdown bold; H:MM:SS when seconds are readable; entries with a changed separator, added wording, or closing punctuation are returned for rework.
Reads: **9:57**
